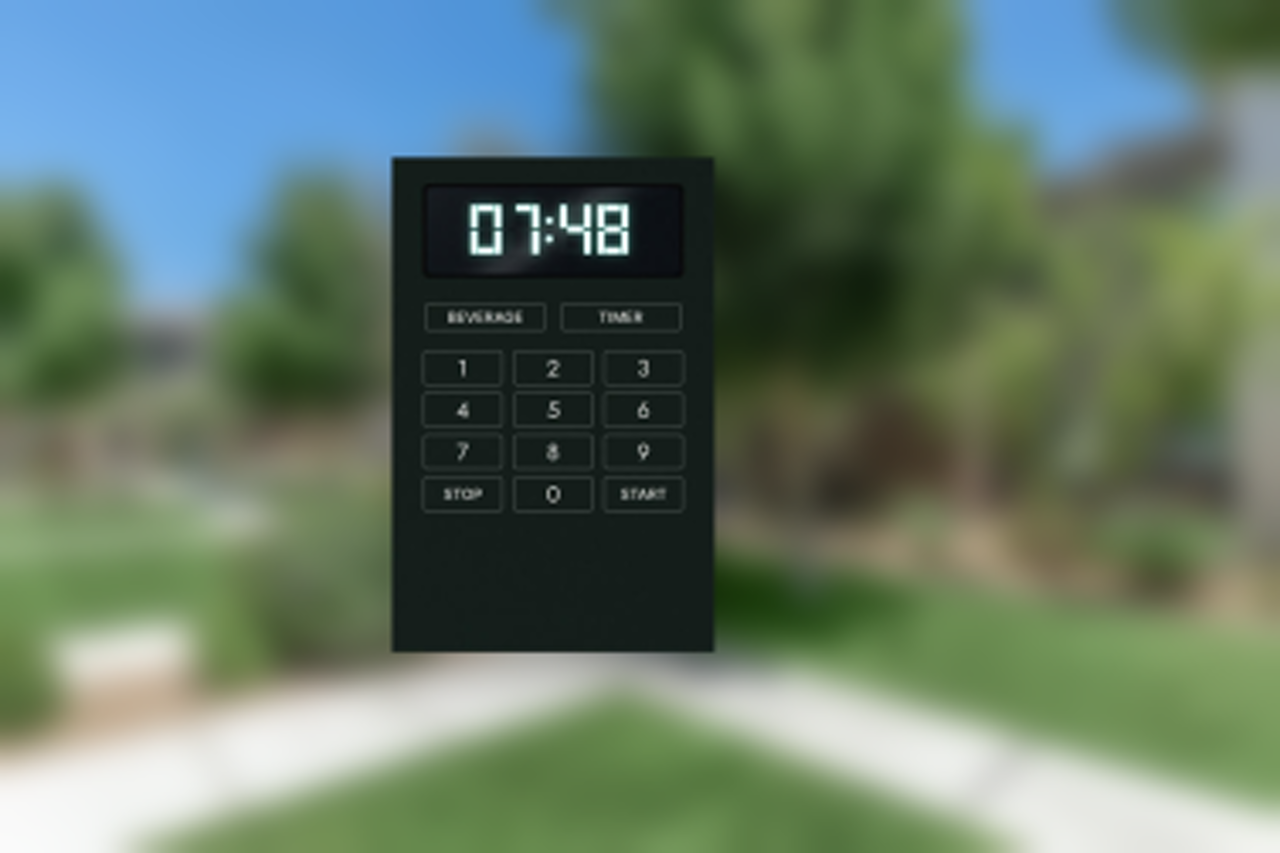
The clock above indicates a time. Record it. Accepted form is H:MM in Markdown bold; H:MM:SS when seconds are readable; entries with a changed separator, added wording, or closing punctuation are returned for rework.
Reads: **7:48**
